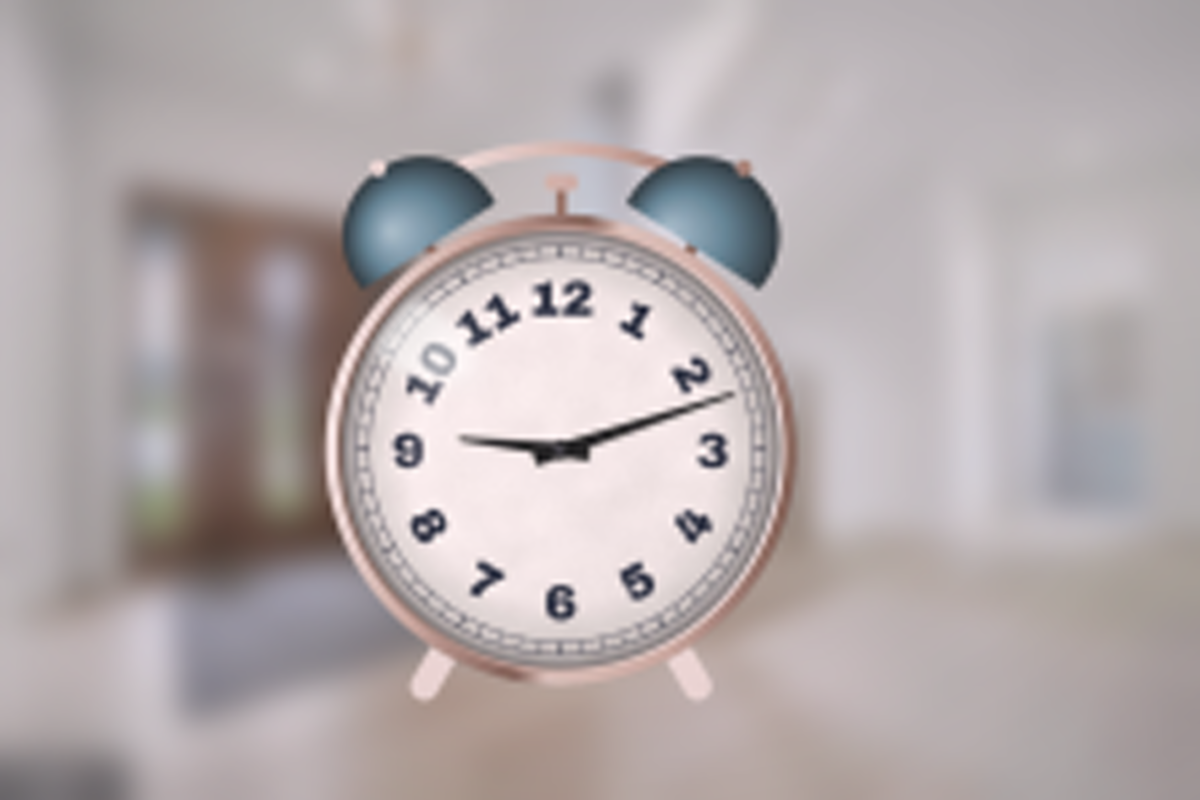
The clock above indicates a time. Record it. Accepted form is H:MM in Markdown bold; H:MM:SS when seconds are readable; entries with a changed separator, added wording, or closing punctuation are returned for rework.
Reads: **9:12**
